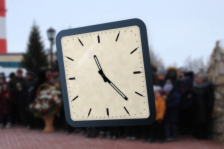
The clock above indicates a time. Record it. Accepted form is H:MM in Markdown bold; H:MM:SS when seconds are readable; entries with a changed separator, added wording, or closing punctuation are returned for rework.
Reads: **11:23**
